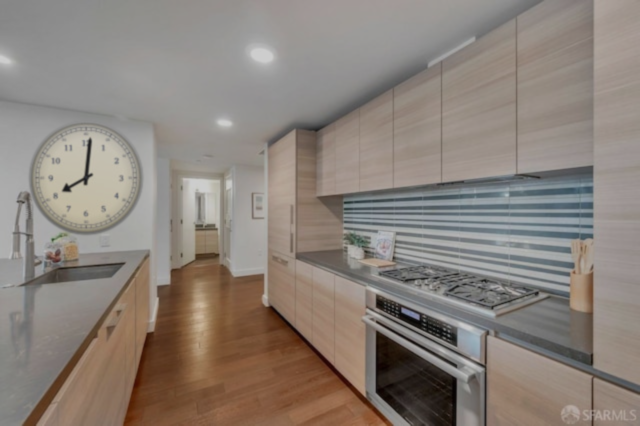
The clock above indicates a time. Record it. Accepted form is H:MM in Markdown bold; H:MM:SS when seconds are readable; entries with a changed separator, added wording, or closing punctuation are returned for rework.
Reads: **8:01**
